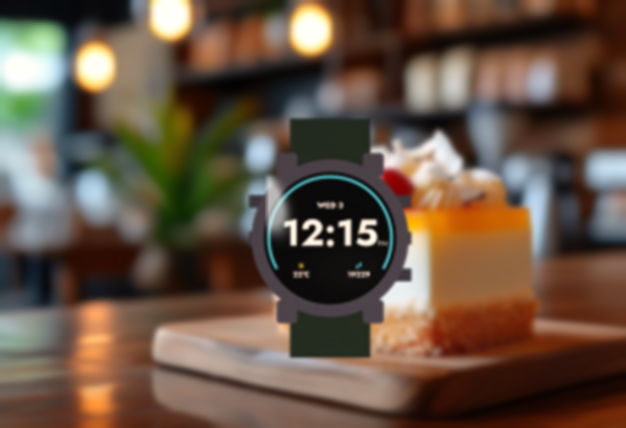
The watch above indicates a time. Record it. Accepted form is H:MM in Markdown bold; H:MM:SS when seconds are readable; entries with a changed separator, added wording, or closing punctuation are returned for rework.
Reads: **12:15**
